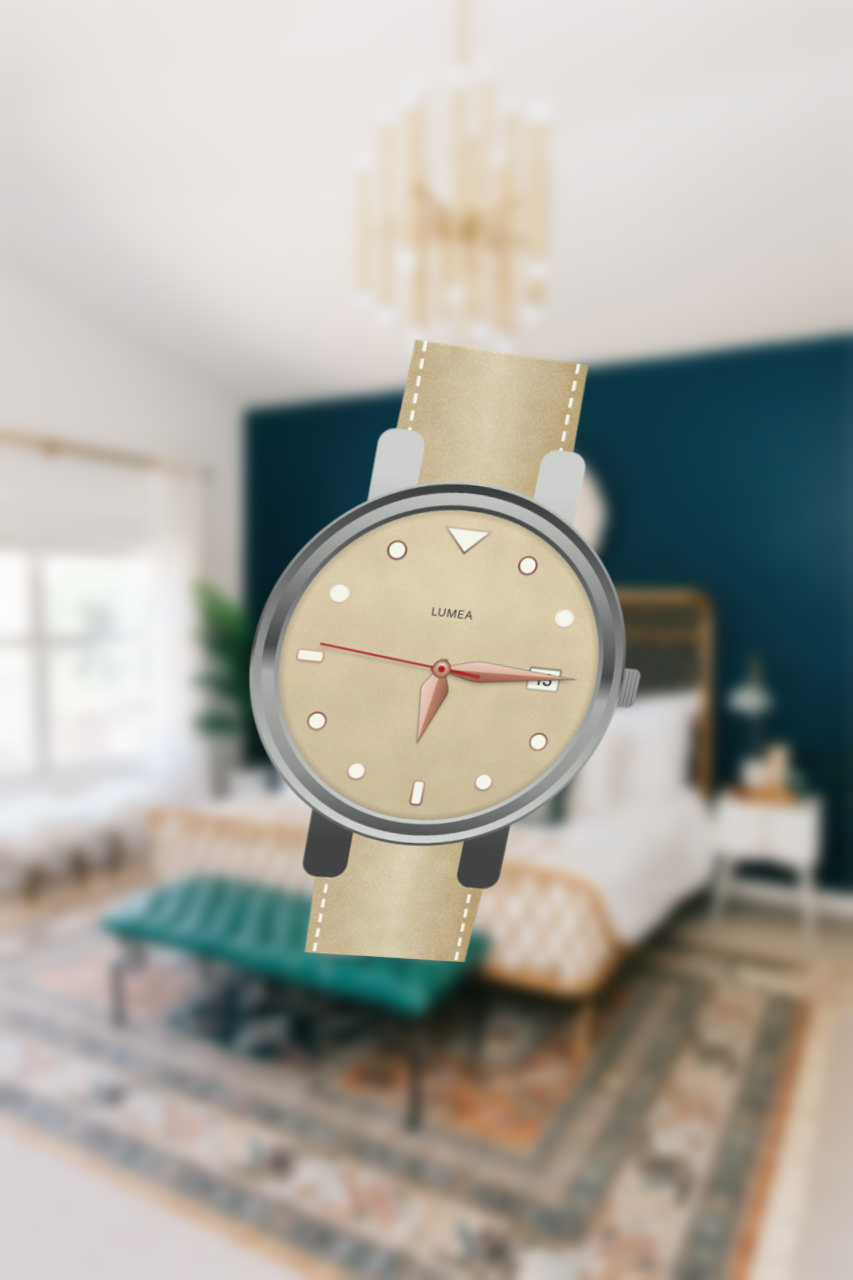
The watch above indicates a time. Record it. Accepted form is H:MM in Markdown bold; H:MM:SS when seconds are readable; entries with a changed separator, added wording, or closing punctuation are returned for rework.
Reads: **6:14:46**
